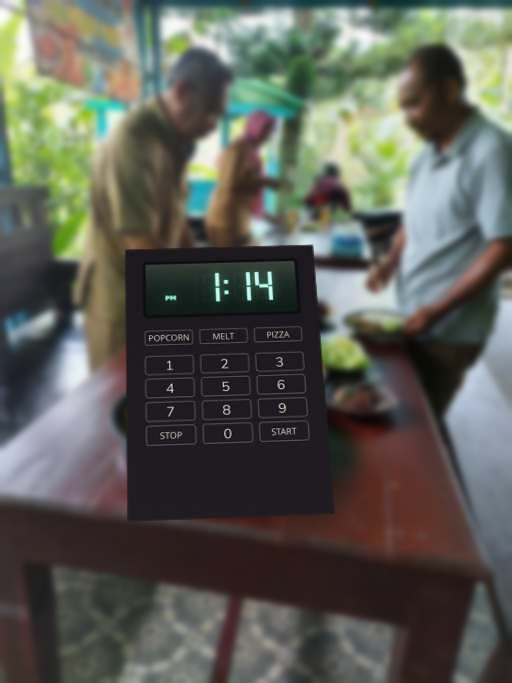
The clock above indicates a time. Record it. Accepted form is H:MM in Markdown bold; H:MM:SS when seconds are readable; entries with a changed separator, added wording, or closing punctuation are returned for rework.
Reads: **1:14**
